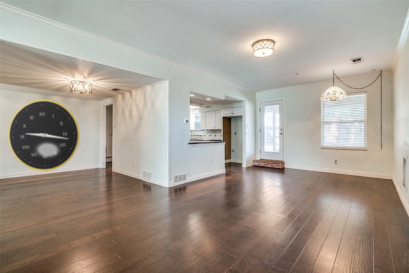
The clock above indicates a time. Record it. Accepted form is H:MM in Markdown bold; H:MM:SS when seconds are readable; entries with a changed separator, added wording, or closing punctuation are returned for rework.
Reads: **9:17**
